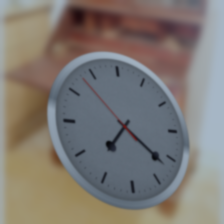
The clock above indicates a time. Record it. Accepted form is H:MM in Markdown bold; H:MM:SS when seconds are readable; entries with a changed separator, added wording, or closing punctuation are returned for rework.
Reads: **7:21:53**
